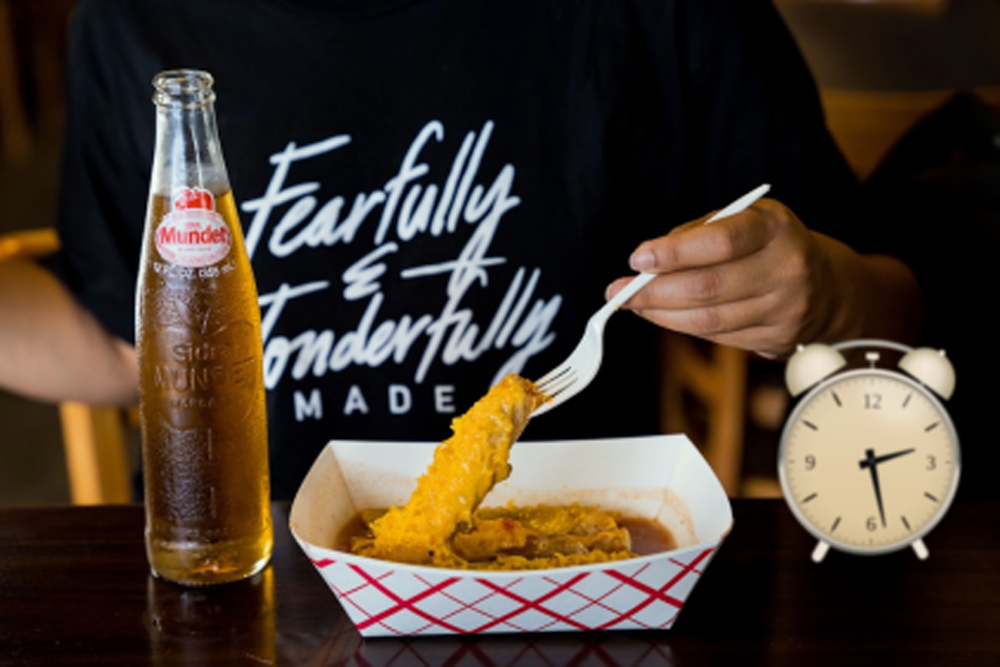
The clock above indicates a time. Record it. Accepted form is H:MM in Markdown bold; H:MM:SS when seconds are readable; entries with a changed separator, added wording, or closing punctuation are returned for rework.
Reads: **2:28**
